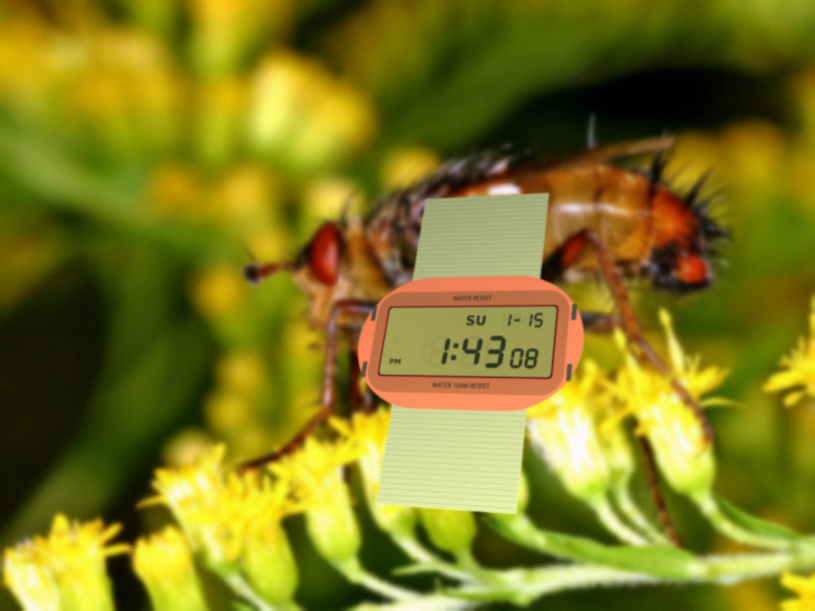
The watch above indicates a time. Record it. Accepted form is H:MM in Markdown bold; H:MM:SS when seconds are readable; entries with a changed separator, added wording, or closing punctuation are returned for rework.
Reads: **1:43:08**
